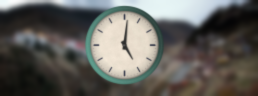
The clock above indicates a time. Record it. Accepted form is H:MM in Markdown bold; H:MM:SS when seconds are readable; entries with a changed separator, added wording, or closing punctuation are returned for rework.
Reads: **5:01**
